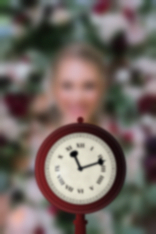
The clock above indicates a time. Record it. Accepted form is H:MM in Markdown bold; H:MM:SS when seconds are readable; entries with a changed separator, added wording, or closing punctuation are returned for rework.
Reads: **11:12**
